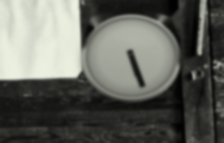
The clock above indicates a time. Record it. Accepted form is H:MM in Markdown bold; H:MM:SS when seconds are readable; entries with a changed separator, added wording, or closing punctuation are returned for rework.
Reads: **5:27**
